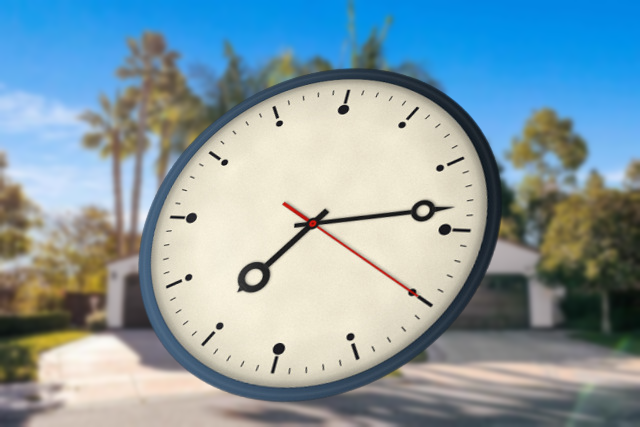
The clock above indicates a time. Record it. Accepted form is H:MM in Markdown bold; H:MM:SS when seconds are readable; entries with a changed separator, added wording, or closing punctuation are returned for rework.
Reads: **7:13:20**
